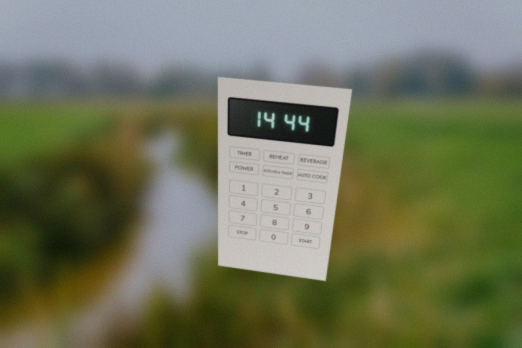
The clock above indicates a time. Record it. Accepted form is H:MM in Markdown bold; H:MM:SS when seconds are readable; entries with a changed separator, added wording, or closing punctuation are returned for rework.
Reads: **14:44**
